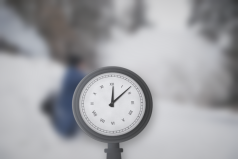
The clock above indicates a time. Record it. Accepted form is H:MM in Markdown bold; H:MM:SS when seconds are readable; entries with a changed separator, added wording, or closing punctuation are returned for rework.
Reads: **12:08**
